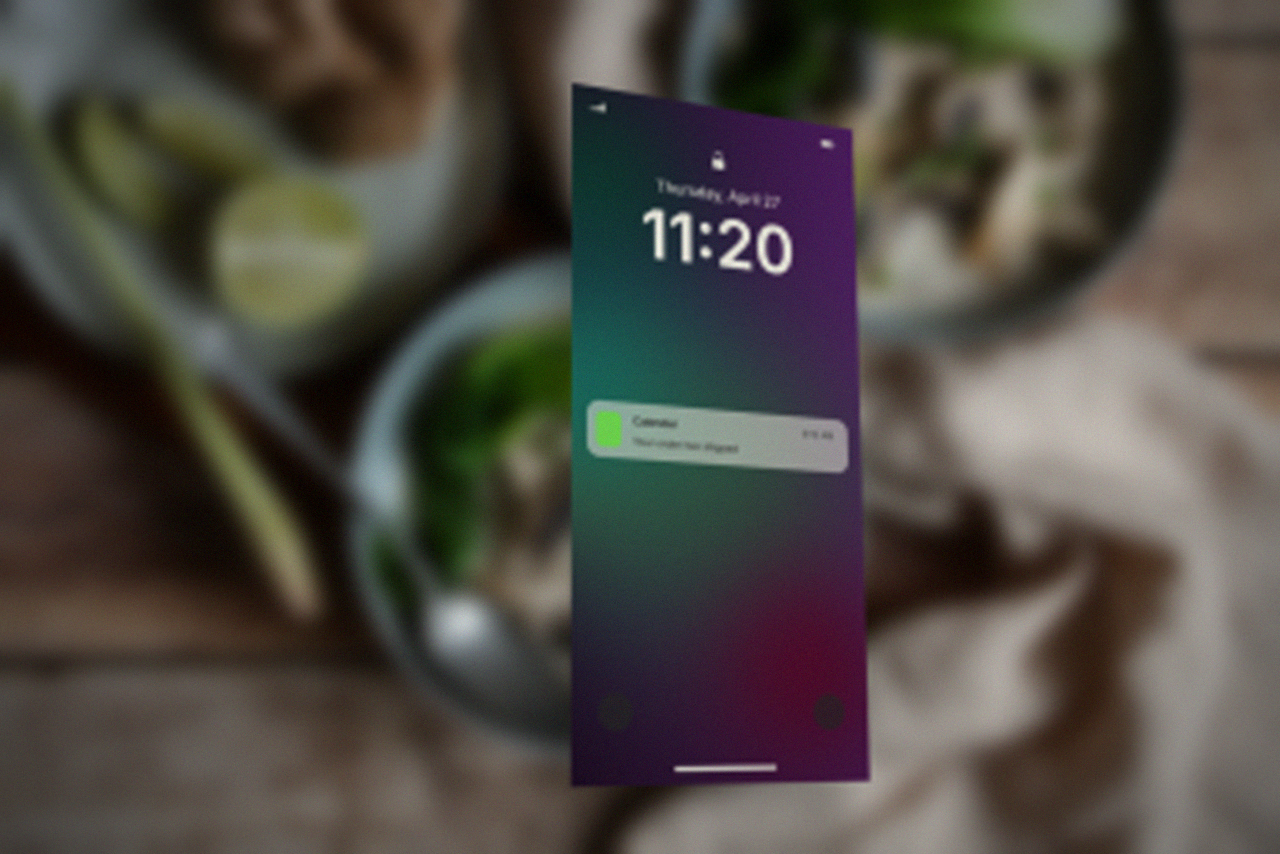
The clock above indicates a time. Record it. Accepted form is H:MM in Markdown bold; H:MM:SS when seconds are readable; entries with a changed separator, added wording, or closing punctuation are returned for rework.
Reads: **11:20**
